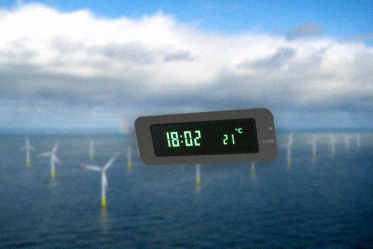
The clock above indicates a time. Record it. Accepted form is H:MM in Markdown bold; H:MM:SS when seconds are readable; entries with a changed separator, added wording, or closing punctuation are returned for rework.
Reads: **18:02**
